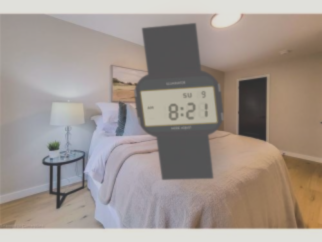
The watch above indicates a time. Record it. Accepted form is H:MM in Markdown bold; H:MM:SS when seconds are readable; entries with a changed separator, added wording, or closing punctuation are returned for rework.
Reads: **8:21**
